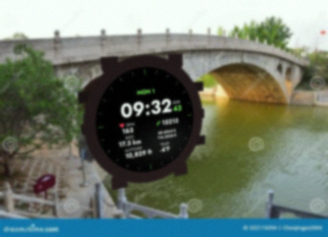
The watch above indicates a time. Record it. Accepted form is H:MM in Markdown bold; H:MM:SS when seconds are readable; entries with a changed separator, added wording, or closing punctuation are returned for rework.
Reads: **9:32**
